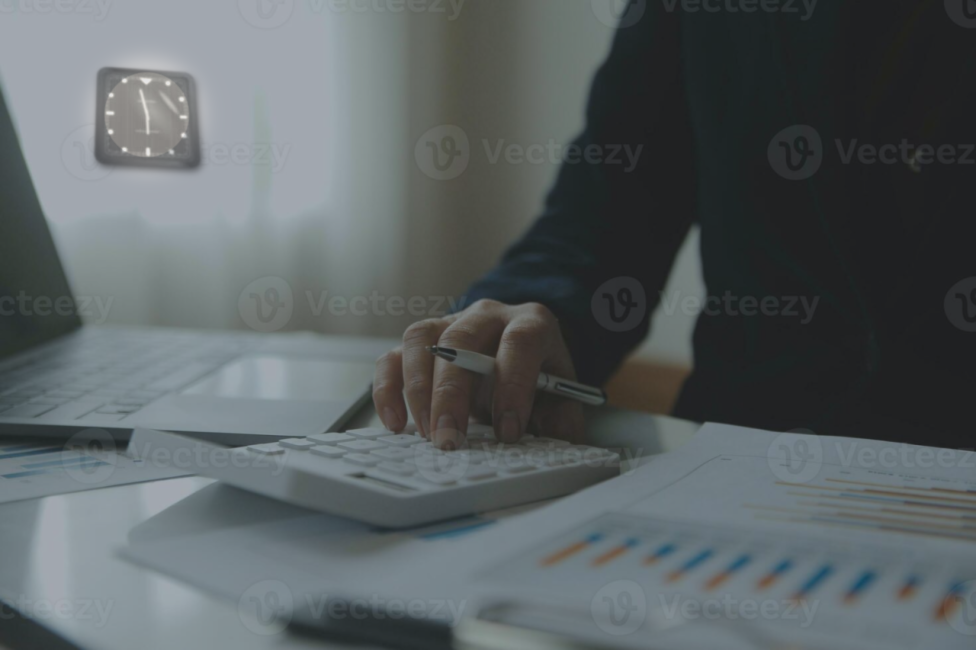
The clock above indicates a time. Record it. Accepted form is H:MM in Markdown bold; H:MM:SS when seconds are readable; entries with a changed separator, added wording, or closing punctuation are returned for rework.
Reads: **5:58**
